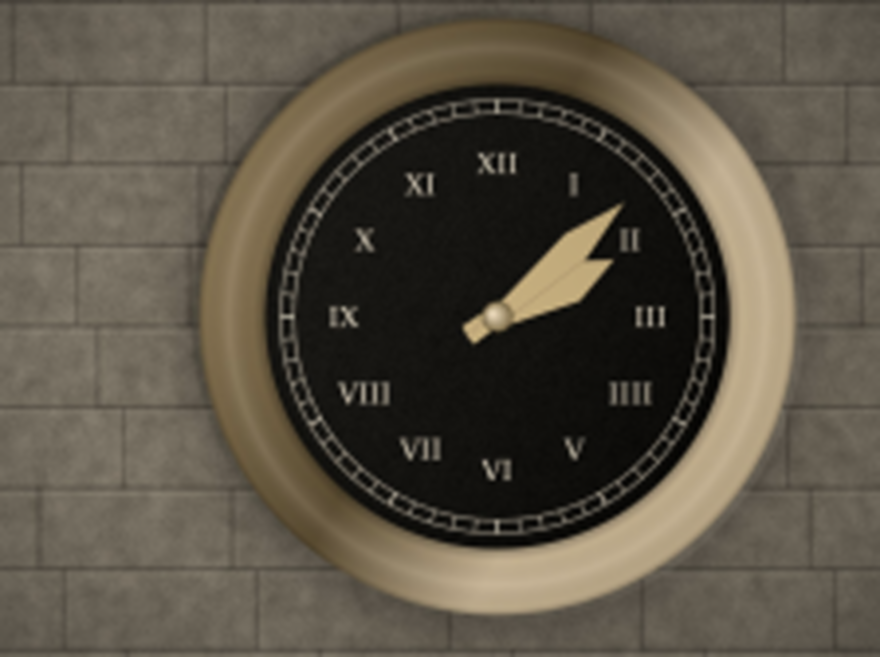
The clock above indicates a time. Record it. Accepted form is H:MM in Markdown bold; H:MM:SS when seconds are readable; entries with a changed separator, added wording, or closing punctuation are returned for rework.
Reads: **2:08**
